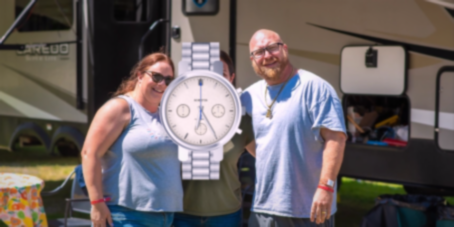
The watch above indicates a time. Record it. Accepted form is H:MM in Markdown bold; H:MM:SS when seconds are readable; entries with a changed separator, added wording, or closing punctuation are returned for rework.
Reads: **6:25**
